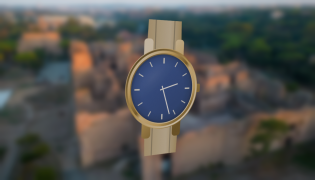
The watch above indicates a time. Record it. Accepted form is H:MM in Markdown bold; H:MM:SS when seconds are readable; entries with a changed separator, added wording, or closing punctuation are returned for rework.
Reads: **2:27**
